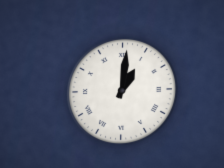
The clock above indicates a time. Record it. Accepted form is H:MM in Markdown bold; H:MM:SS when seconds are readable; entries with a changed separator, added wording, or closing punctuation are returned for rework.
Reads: **1:01**
